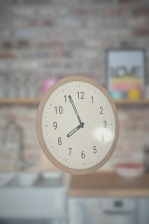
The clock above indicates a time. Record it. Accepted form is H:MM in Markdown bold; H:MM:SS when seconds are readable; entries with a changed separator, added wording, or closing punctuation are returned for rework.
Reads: **7:56**
